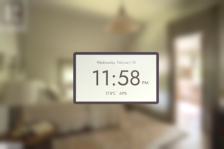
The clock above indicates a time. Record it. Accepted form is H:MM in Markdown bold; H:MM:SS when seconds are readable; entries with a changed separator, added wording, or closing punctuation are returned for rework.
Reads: **11:58**
